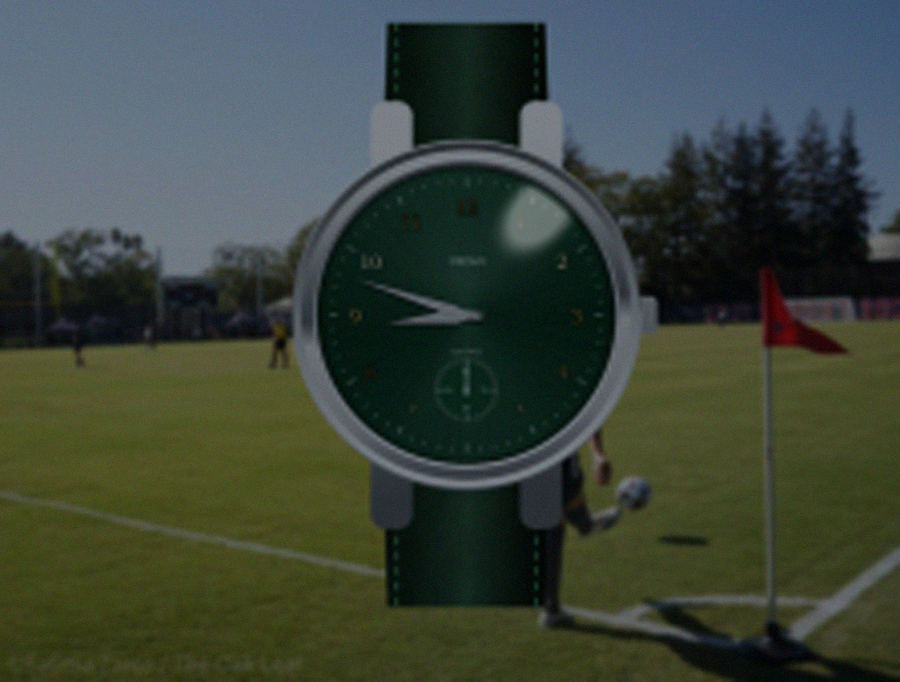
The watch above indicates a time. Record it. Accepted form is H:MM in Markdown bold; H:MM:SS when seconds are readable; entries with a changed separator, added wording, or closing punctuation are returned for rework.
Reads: **8:48**
